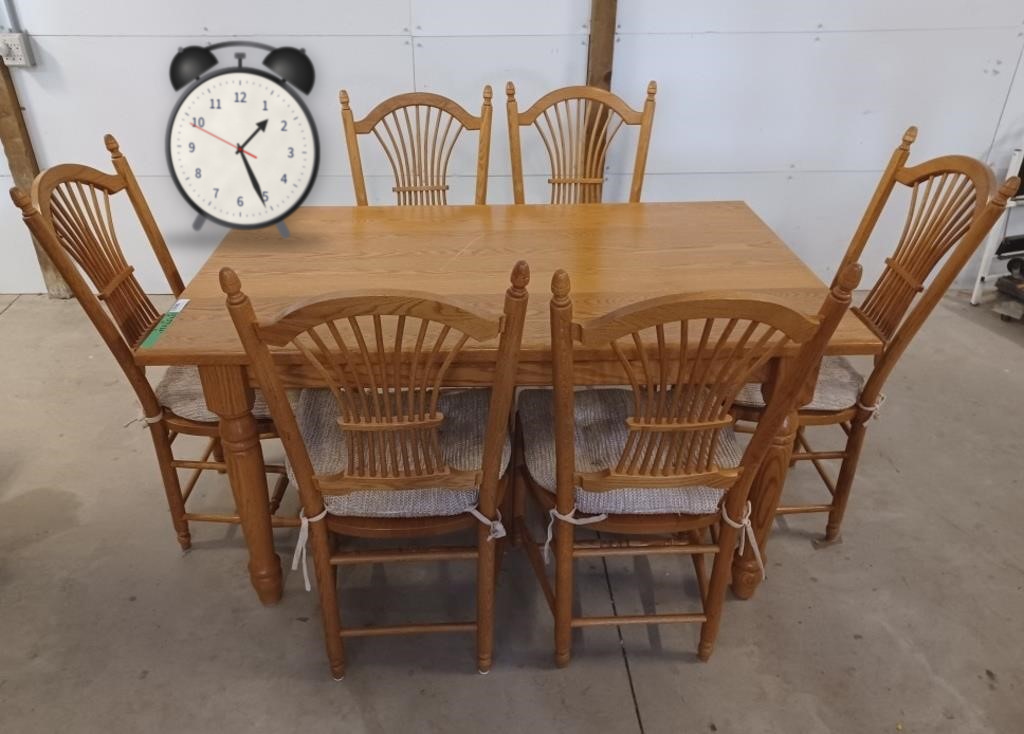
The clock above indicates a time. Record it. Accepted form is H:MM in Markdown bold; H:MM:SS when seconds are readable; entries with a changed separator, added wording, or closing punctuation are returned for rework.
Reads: **1:25:49**
